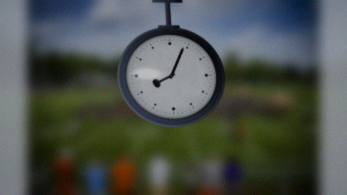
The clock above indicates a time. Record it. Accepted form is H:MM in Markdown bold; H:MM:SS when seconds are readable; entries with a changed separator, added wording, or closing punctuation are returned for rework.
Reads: **8:04**
